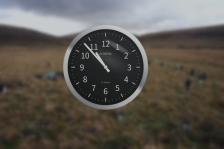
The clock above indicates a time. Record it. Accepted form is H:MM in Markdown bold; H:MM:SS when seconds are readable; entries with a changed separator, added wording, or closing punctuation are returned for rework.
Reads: **10:53**
